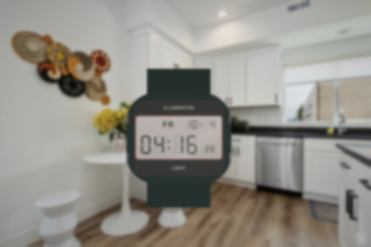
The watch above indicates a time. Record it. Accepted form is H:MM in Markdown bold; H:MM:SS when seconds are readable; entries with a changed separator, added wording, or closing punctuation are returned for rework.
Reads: **4:16**
